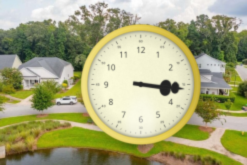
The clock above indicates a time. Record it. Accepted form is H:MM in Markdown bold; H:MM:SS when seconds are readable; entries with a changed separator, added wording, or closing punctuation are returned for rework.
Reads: **3:16**
